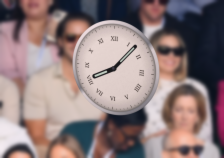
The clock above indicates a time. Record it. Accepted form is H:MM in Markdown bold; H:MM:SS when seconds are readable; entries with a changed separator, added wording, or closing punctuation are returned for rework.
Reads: **8:07**
